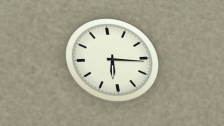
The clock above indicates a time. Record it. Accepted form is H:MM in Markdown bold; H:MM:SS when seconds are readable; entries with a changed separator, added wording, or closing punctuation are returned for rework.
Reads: **6:16**
